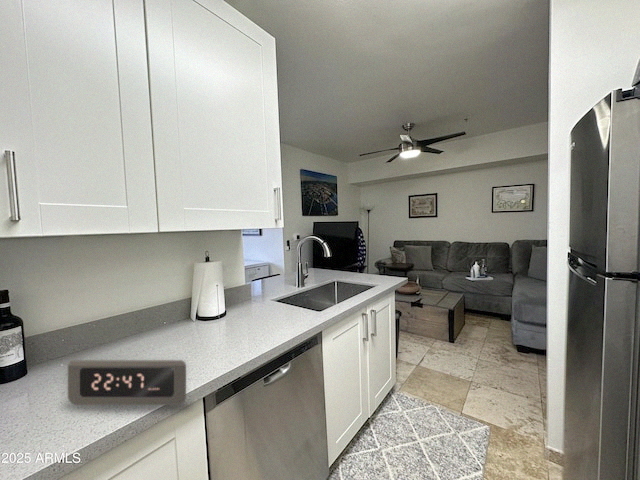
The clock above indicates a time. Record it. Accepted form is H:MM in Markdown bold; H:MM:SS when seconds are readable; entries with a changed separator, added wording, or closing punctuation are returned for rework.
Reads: **22:47**
